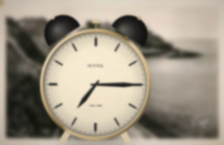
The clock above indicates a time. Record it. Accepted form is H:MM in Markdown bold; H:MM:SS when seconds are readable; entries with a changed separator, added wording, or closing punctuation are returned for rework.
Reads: **7:15**
